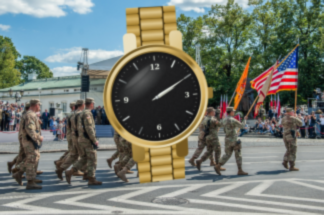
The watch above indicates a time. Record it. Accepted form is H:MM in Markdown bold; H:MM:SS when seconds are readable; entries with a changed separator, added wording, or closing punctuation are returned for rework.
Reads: **2:10**
